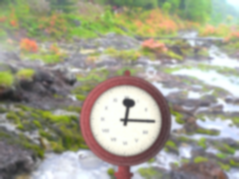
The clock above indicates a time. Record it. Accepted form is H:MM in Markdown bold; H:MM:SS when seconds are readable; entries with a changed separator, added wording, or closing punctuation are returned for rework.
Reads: **12:15**
